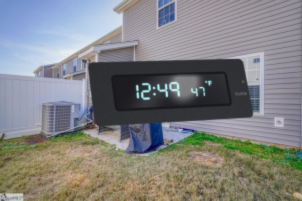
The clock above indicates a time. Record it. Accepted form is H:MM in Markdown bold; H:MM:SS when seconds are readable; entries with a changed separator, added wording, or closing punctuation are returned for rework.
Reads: **12:49**
